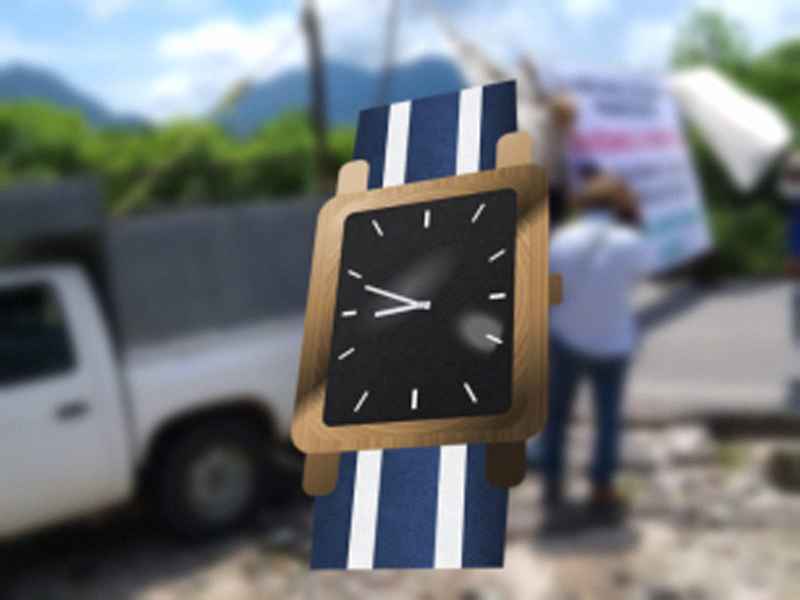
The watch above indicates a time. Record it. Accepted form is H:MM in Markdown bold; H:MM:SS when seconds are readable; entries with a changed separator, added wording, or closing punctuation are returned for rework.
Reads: **8:49**
